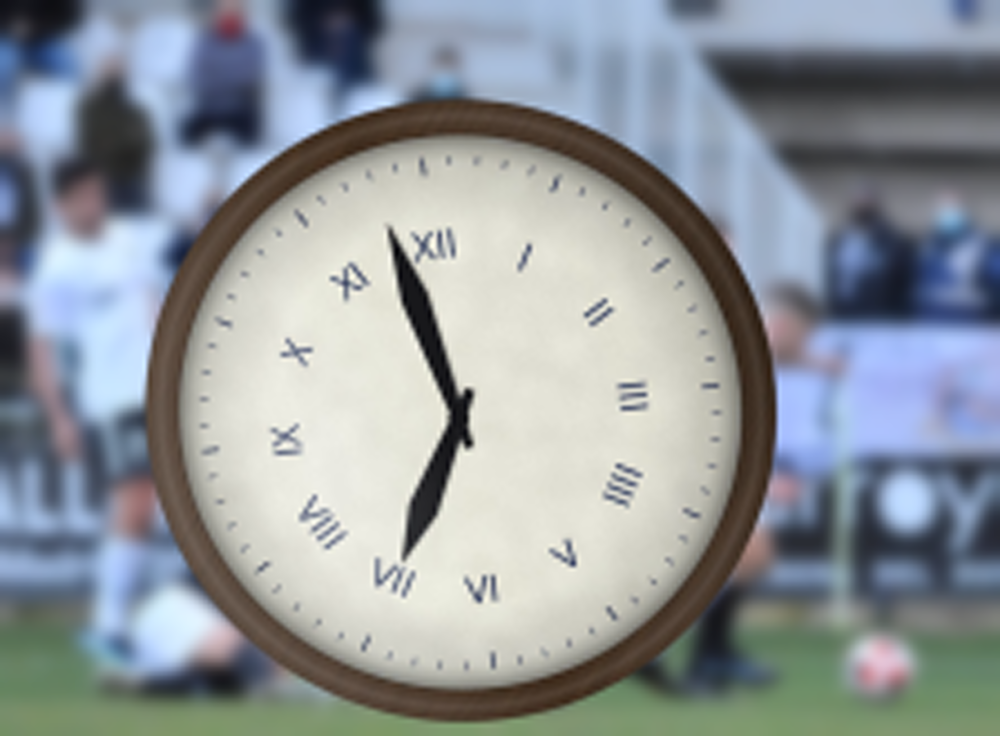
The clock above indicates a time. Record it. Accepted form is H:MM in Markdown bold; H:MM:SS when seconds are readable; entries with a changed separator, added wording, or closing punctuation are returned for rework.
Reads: **6:58**
